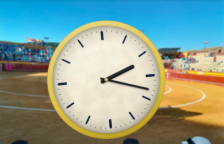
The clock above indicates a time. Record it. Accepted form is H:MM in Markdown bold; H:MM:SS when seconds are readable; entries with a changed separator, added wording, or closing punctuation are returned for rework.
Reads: **2:18**
